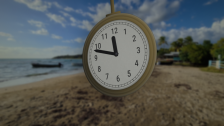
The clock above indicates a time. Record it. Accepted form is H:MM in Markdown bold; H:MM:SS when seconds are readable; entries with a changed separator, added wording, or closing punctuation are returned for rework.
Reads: **11:48**
